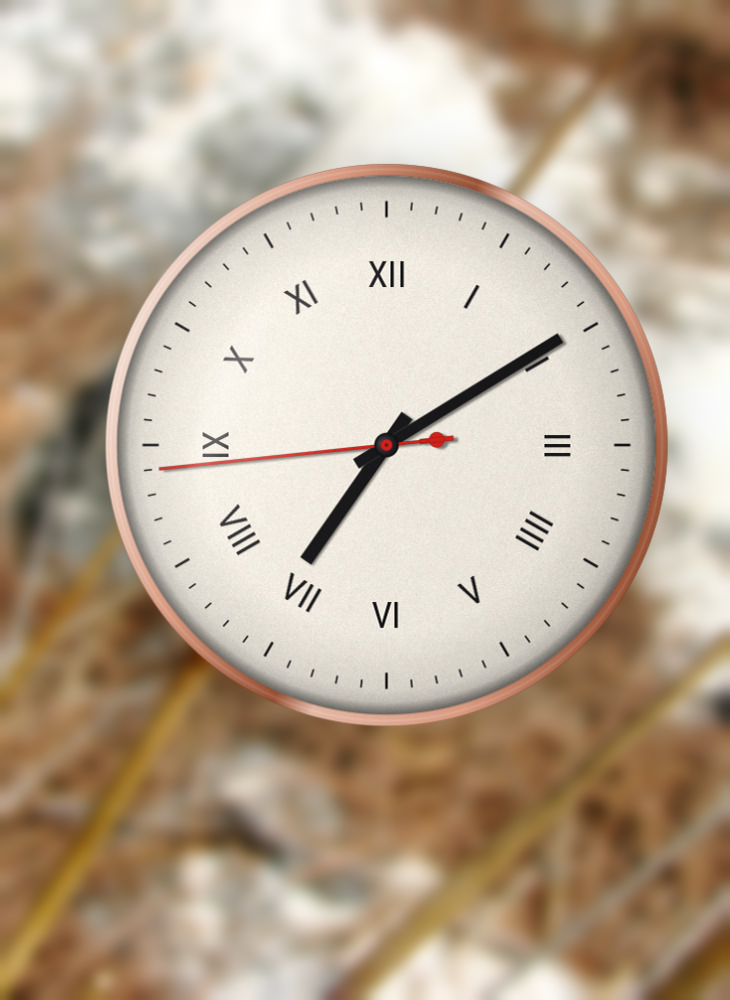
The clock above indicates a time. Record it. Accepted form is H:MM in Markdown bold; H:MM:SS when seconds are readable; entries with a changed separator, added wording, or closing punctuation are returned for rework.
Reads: **7:09:44**
